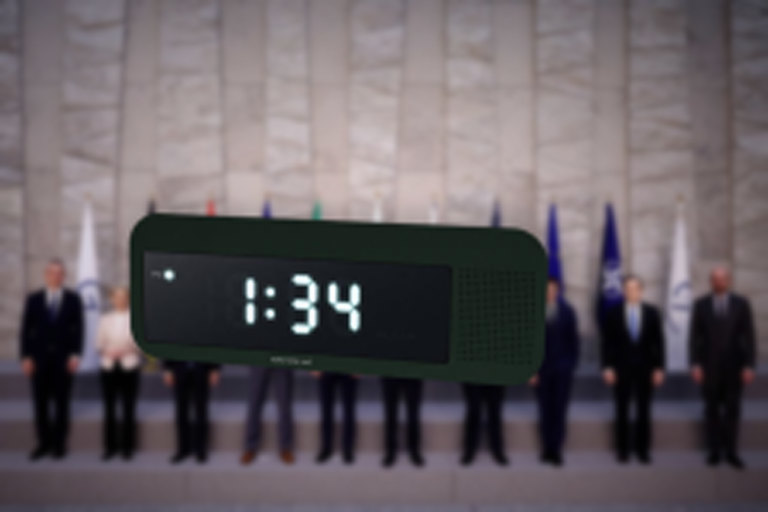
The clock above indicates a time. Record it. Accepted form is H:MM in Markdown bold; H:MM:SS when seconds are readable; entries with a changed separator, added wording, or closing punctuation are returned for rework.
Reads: **1:34**
